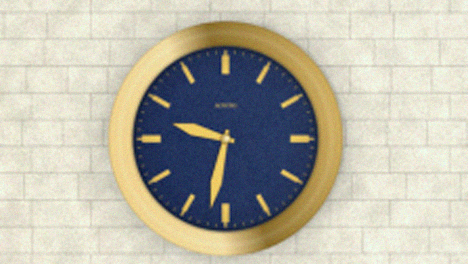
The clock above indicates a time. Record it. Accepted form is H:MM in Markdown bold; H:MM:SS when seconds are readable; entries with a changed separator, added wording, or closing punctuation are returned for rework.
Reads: **9:32**
